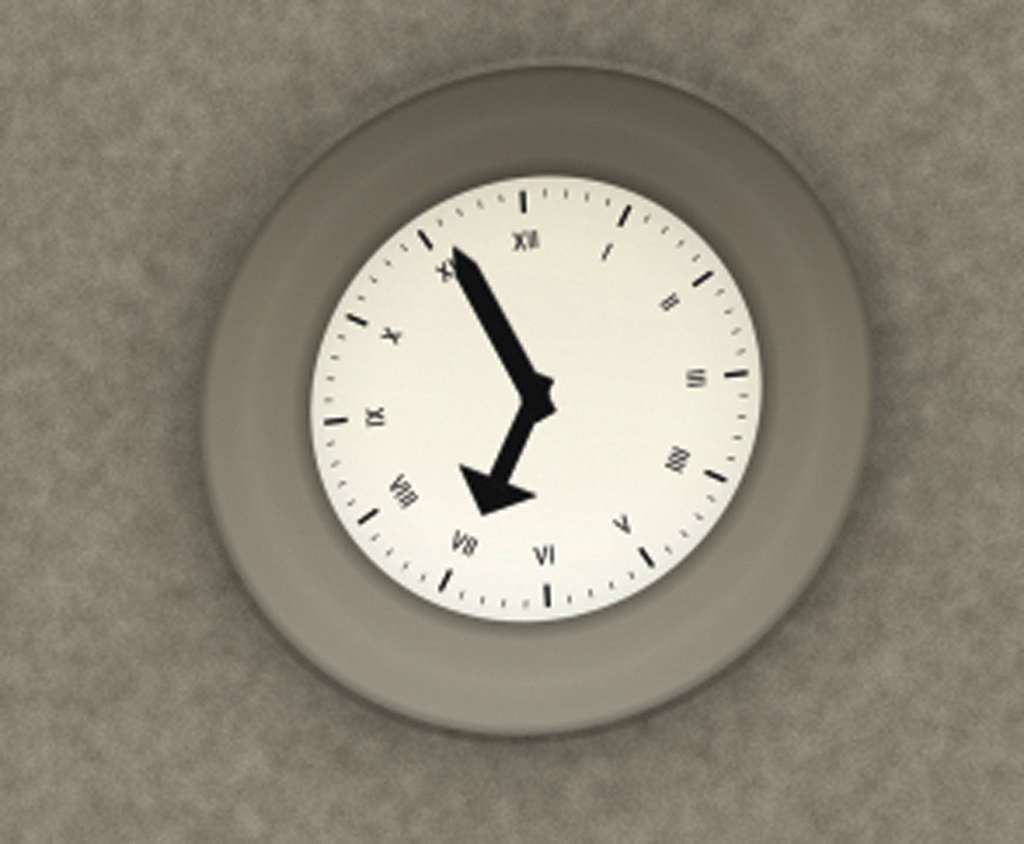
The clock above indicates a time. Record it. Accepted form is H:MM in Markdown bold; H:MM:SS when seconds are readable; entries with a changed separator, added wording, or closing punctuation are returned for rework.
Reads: **6:56**
